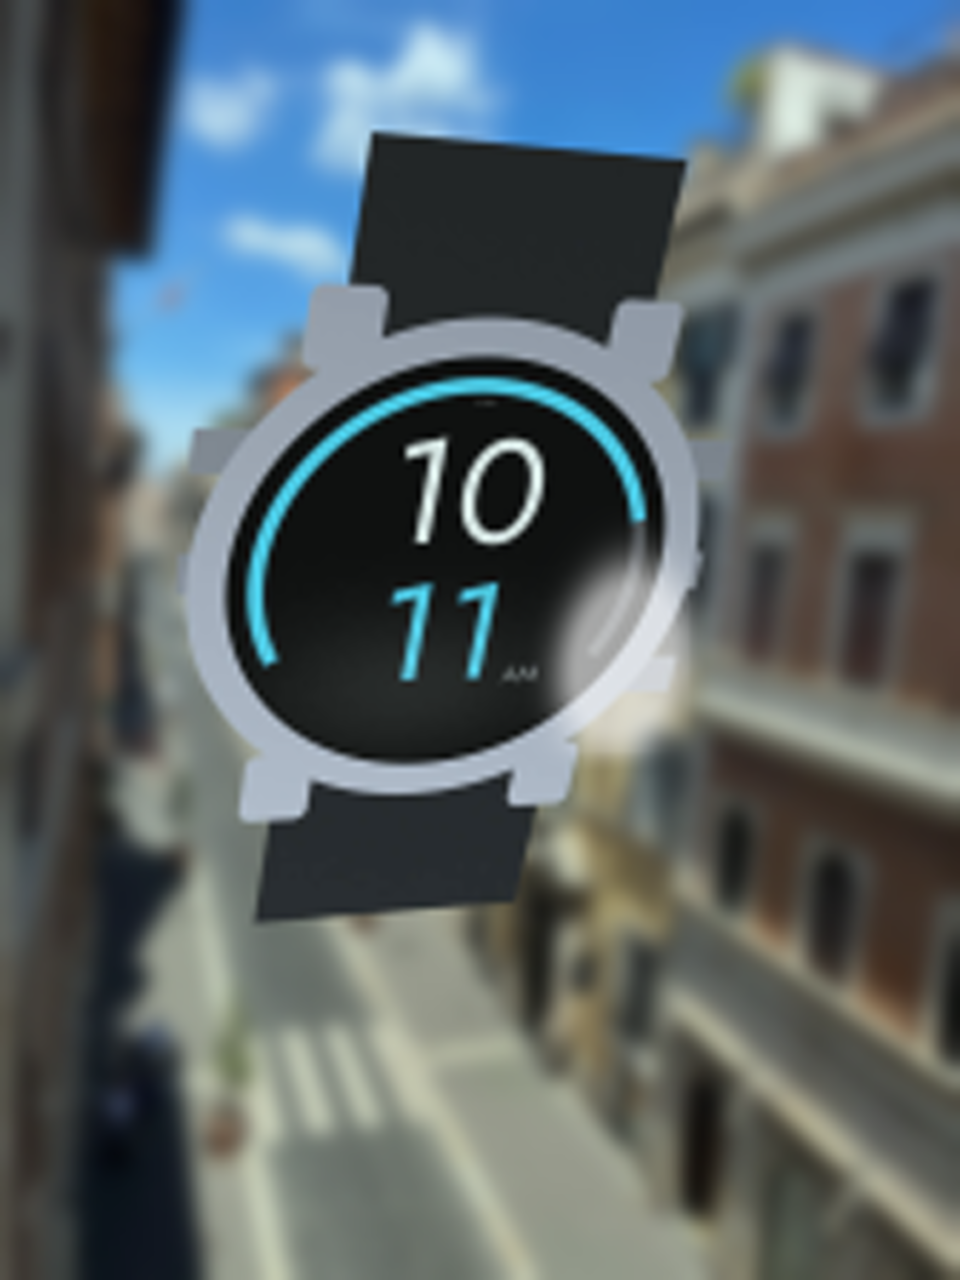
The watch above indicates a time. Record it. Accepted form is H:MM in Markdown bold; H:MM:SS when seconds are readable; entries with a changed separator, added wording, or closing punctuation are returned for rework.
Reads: **10:11**
